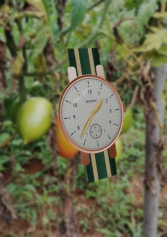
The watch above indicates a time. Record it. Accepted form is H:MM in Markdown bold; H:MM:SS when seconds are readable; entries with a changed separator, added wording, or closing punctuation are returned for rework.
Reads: **1:37**
